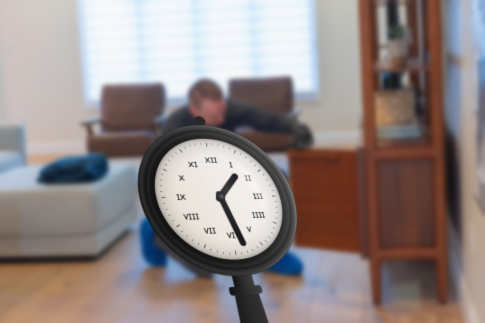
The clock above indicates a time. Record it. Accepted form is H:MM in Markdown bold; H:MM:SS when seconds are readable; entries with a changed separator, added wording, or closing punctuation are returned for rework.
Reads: **1:28**
